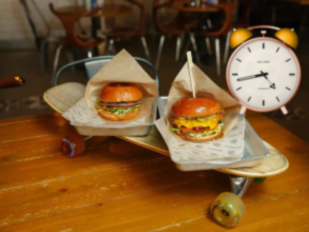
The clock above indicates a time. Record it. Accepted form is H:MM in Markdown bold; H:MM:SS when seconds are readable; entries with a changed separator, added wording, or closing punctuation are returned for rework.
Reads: **4:43**
